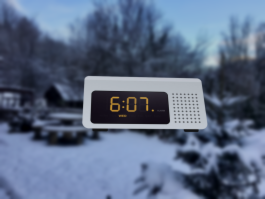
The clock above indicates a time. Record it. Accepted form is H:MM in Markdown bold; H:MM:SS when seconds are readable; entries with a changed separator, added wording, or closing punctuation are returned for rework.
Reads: **6:07**
